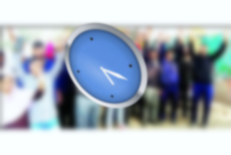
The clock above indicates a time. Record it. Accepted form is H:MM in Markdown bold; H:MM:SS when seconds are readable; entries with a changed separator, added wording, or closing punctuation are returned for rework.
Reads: **5:20**
